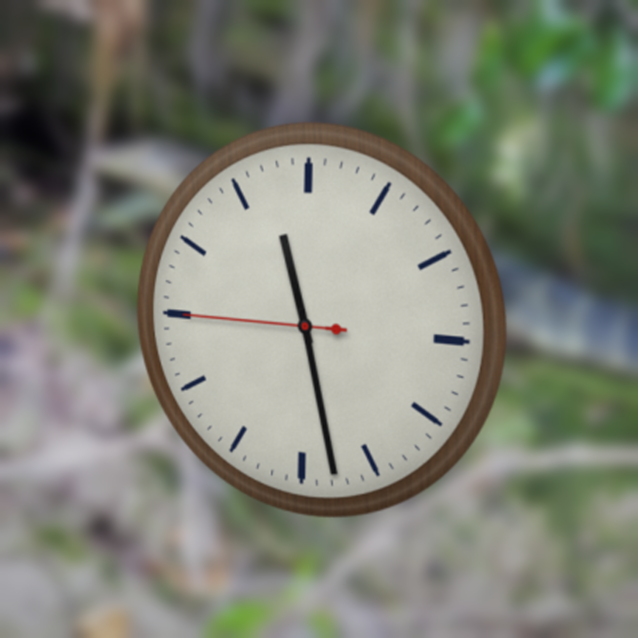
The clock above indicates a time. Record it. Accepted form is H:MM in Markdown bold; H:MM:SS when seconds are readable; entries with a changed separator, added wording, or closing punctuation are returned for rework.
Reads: **11:27:45**
